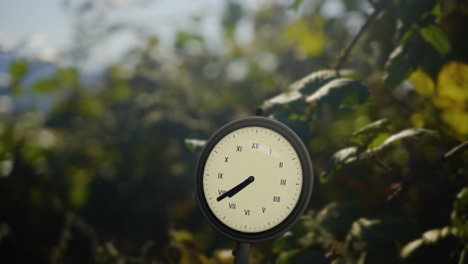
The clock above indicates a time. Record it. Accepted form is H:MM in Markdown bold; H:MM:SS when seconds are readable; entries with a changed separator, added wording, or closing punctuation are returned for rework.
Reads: **7:39**
